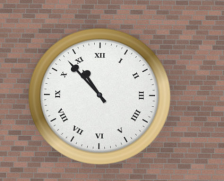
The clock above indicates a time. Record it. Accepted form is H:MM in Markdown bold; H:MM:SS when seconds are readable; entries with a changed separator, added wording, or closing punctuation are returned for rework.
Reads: **10:53**
